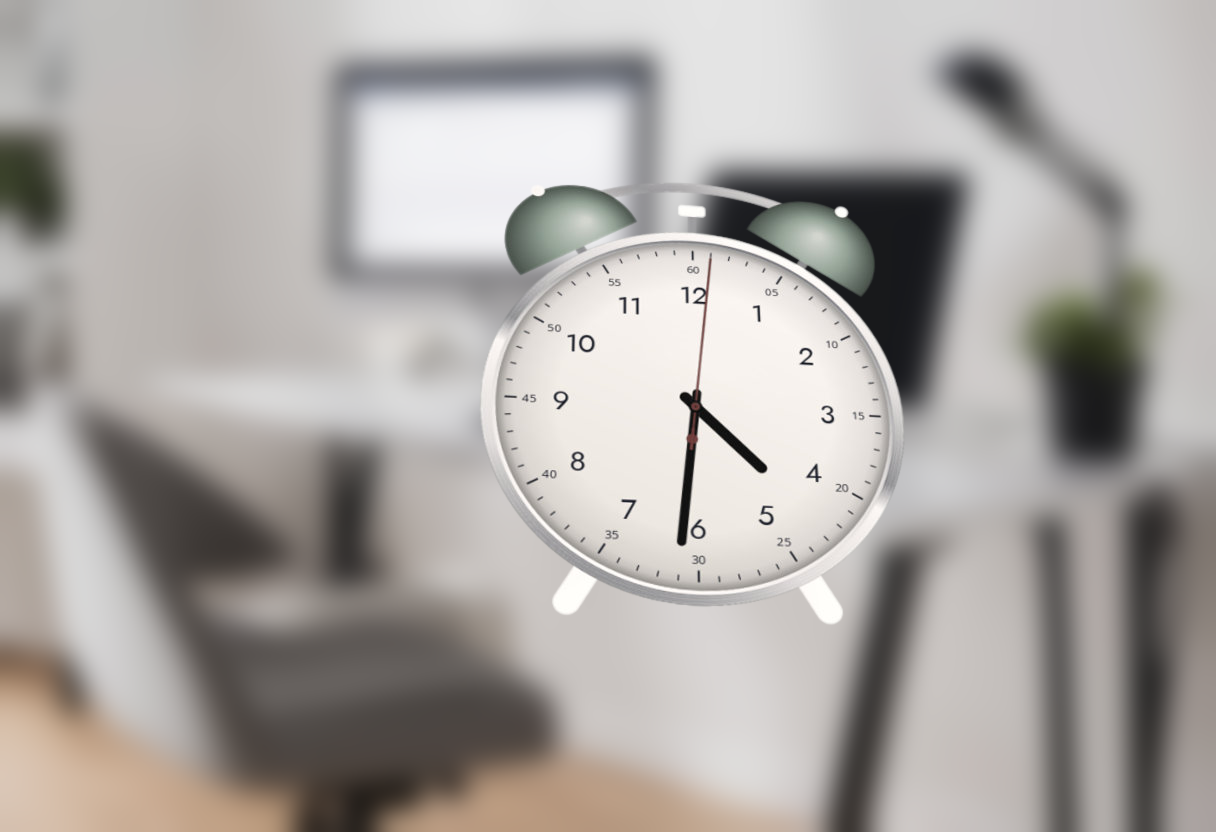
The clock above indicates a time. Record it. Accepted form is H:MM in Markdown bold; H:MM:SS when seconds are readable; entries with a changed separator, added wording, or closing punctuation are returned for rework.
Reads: **4:31:01**
